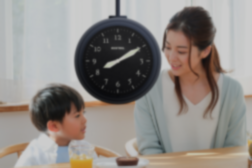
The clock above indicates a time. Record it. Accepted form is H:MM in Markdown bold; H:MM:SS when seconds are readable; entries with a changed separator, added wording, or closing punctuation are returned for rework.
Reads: **8:10**
